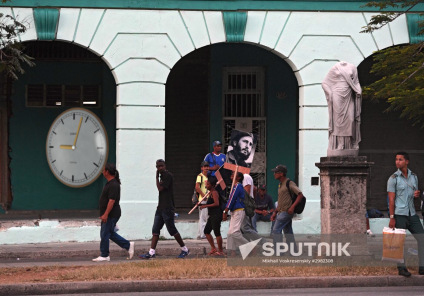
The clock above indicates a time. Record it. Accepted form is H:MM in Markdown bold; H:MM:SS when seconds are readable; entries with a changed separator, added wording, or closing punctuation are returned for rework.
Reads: **9:03**
